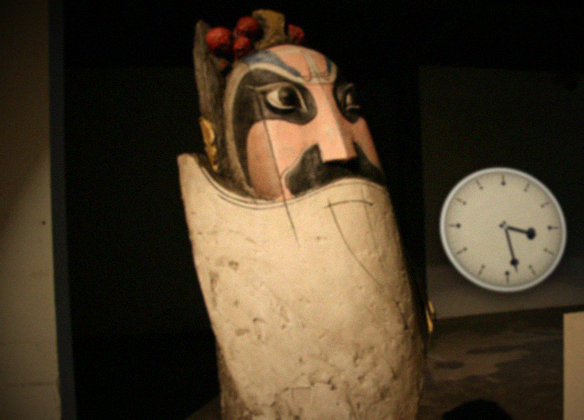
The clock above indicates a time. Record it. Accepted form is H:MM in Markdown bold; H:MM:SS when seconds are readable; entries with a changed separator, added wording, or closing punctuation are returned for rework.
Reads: **3:28**
